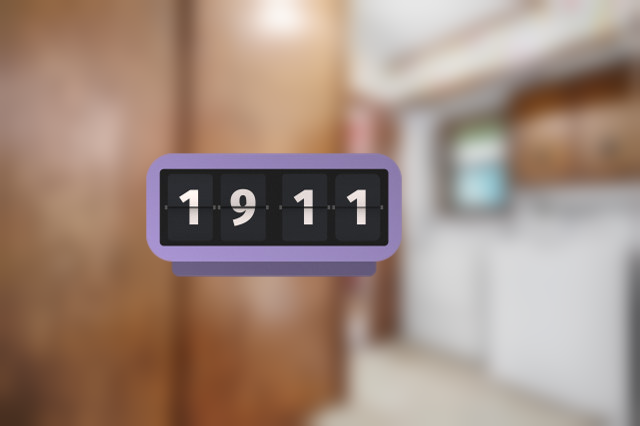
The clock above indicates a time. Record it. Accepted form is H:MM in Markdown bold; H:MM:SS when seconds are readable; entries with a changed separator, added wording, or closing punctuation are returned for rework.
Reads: **19:11**
